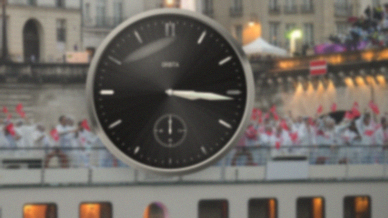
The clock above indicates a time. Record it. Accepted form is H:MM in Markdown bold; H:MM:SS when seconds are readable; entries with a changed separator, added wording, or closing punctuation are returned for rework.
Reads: **3:16**
